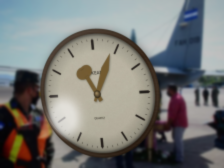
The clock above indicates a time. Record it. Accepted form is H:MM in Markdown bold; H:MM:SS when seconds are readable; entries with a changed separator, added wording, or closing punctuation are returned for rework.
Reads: **11:04**
